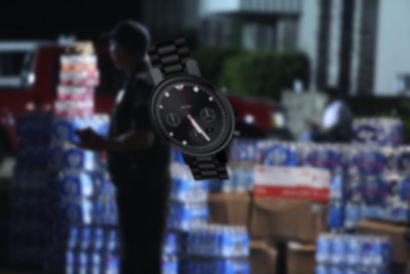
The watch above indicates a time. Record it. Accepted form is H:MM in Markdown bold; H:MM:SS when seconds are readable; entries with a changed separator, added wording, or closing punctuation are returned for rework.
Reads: **5:26**
